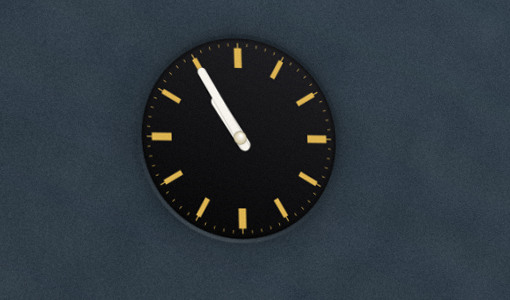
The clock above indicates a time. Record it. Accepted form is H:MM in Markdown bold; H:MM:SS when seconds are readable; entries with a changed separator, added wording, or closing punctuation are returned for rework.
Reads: **10:55**
